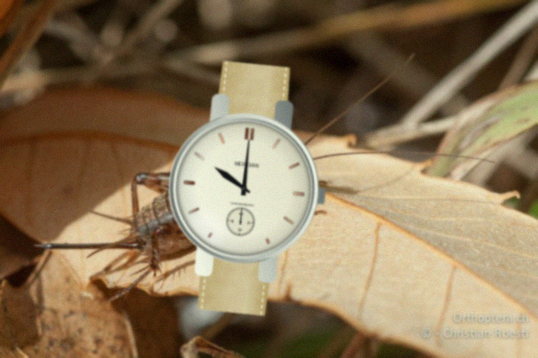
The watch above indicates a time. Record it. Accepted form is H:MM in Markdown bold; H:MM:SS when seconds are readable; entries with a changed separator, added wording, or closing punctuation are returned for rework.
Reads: **10:00**
